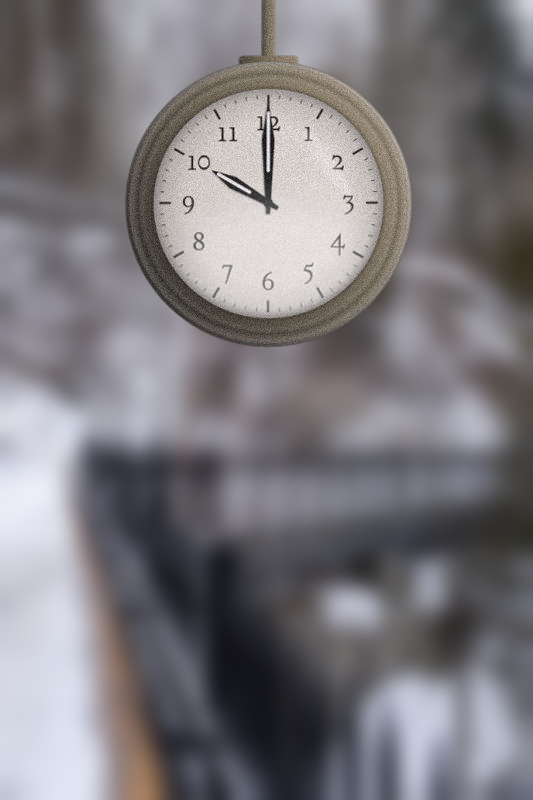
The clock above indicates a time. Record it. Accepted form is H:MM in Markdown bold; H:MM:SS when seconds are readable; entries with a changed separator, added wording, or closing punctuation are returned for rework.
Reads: **10:00**
